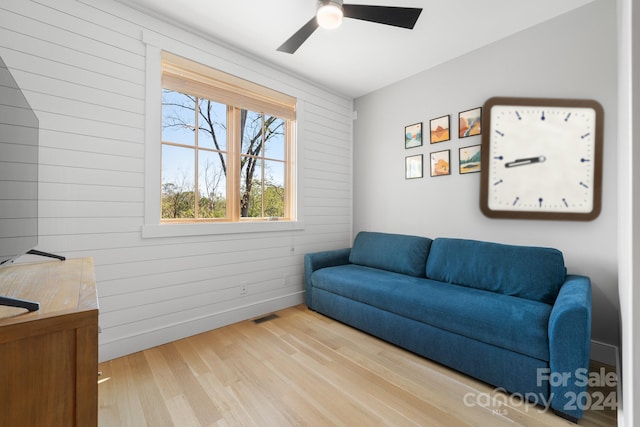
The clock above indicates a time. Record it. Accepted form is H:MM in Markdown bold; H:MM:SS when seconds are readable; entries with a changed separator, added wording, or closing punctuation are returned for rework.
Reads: **8:43**
